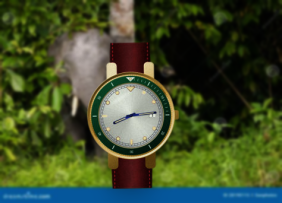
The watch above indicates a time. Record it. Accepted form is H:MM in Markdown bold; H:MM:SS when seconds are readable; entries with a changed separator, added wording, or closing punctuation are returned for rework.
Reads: **8:14**
